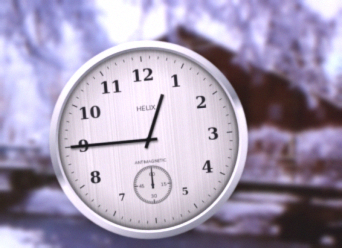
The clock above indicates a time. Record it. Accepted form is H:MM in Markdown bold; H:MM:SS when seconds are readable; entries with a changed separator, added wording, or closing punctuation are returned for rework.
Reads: **12:45**
